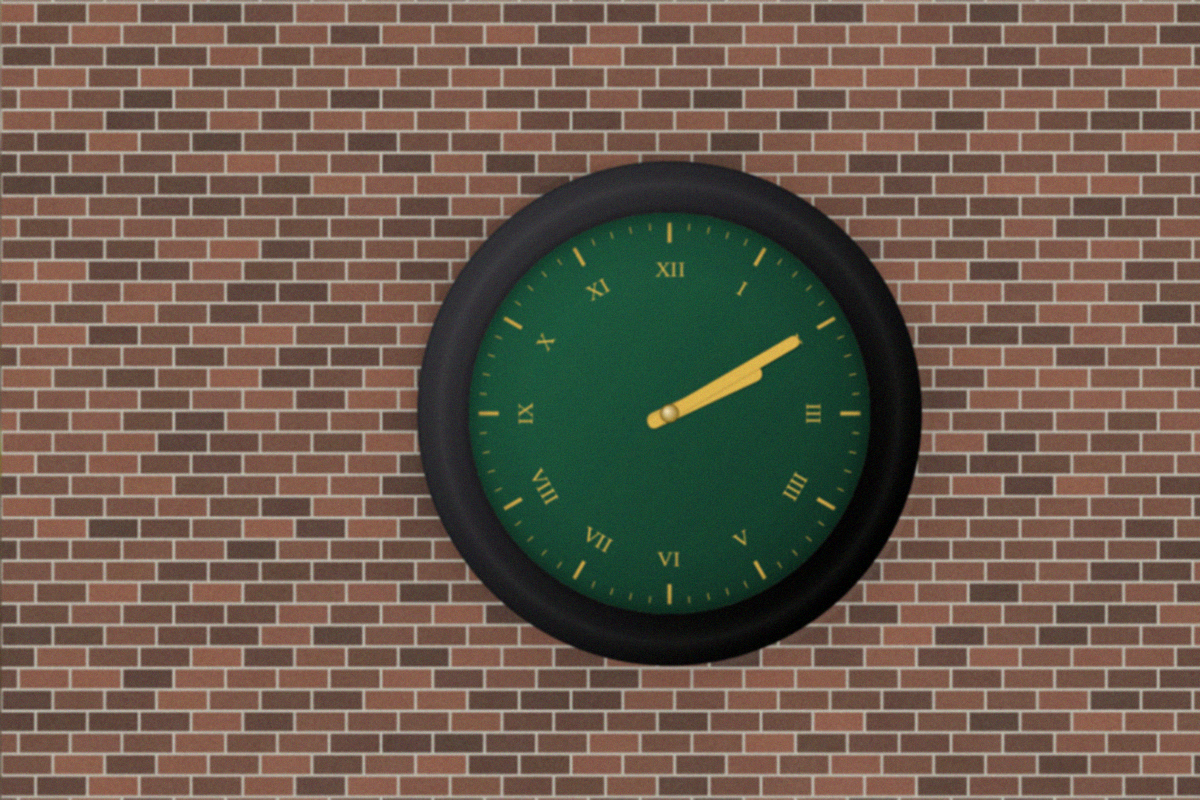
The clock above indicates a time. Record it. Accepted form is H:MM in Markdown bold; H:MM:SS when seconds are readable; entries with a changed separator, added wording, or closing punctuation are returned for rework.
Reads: **2:10**
